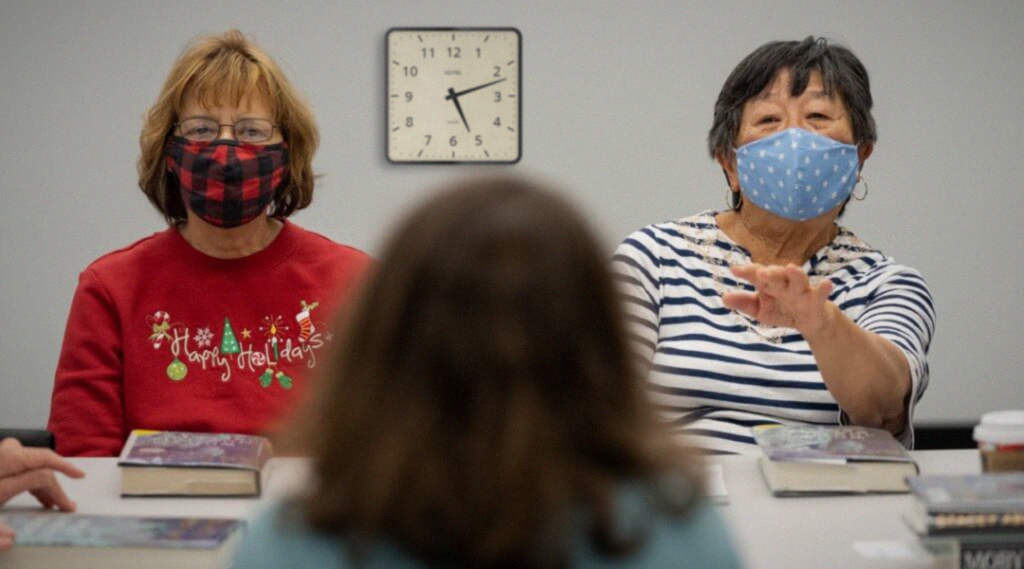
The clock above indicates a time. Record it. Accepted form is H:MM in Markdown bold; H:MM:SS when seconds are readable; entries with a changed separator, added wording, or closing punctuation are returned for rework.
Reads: **5:12**
